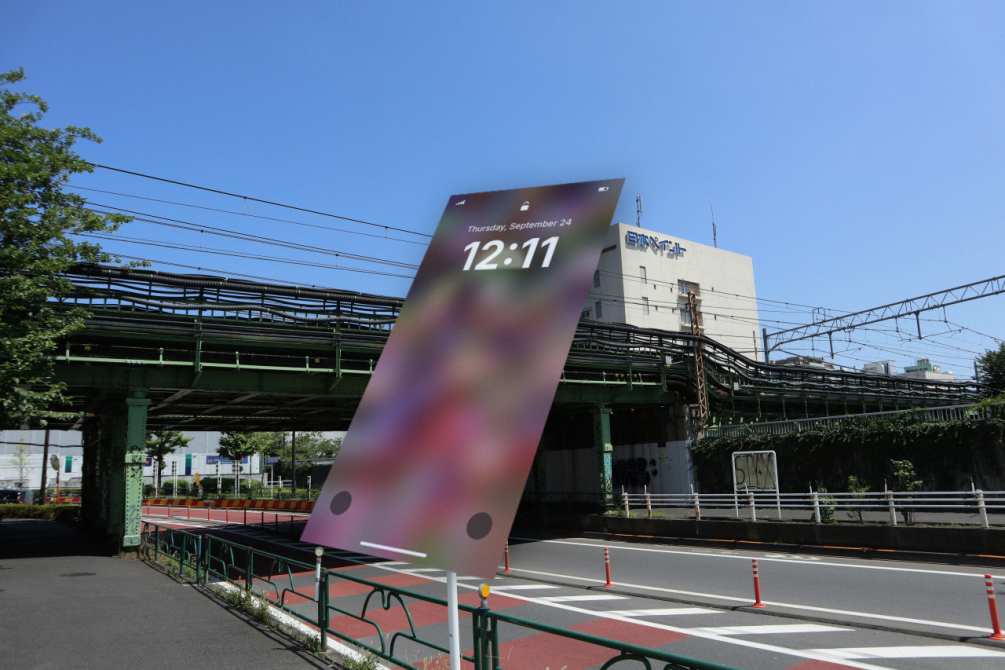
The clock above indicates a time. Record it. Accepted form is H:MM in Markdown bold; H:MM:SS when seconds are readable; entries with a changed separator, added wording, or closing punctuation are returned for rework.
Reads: **12:11**
